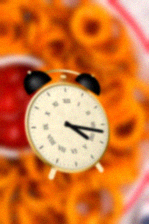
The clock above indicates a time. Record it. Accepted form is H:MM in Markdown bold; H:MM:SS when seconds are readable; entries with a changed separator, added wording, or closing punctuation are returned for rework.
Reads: **4:17**
